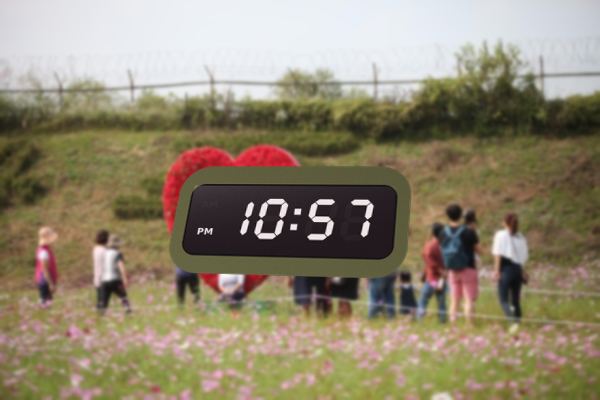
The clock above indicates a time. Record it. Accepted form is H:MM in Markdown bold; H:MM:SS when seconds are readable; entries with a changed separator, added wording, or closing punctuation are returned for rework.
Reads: **10:57**
